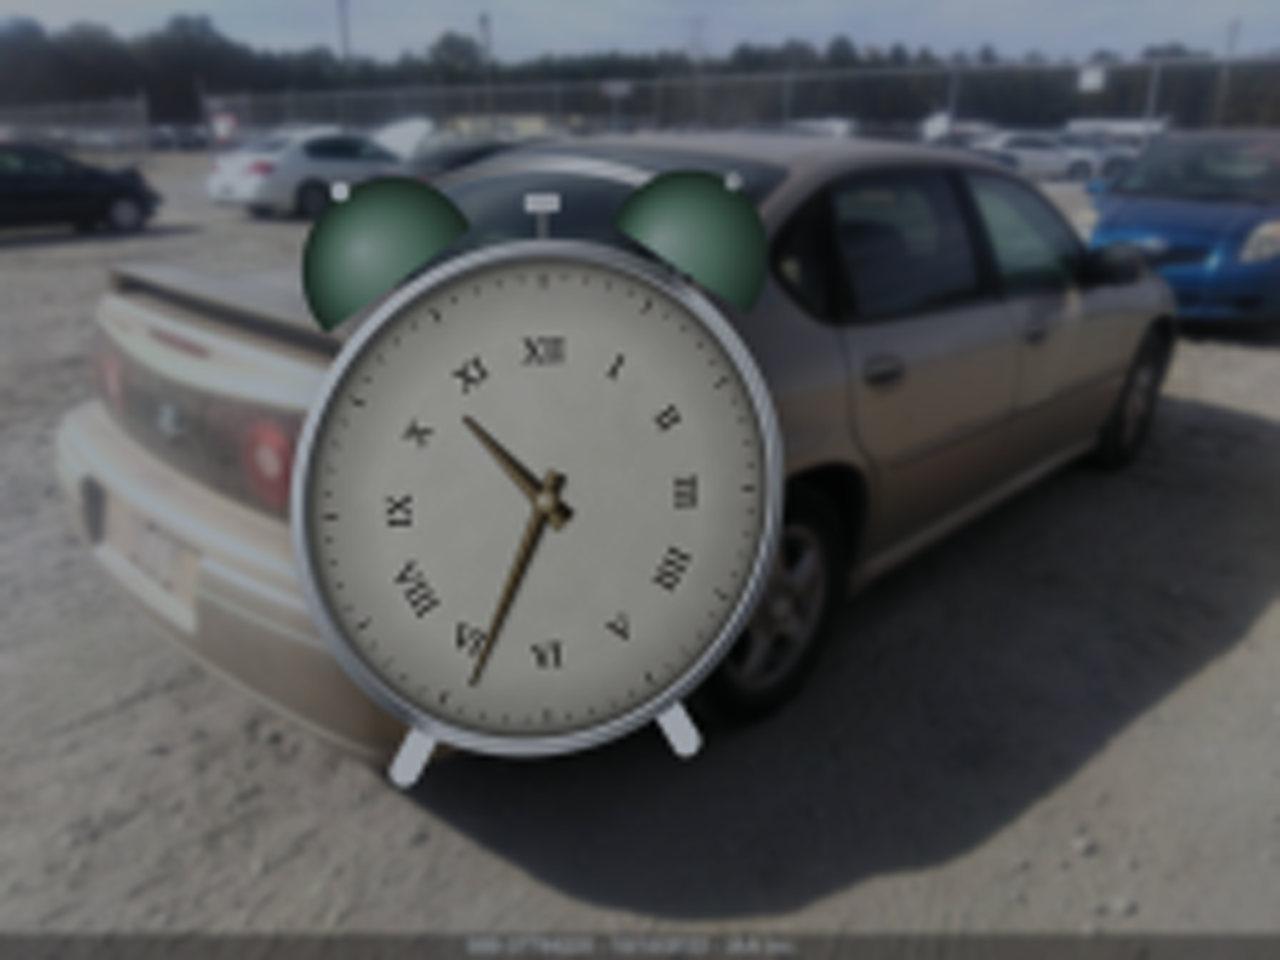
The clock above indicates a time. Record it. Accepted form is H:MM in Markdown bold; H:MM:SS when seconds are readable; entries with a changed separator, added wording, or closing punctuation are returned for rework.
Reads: **10:34**
